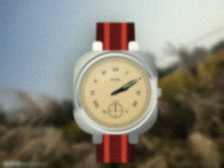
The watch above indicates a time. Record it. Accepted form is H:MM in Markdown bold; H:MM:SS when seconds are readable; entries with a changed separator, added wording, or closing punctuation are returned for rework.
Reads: **2:10**
